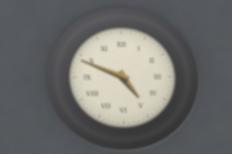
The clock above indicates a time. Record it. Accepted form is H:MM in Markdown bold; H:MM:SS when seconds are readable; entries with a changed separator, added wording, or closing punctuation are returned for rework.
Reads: **4:49**
